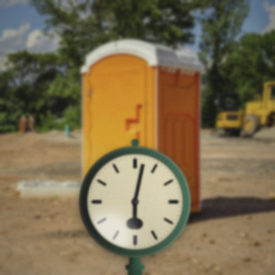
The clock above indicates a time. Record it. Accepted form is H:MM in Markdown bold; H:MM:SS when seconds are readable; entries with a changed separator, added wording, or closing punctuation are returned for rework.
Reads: **6:02**
